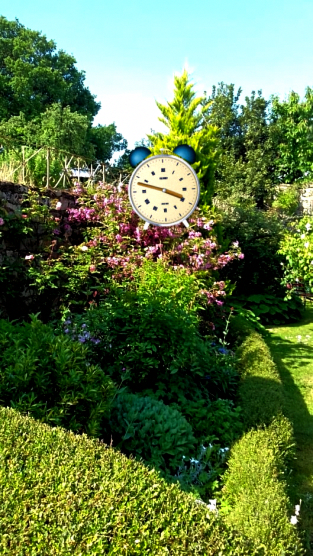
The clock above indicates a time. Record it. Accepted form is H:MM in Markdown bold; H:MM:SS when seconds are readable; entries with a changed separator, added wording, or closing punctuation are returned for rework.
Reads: **3:48**
